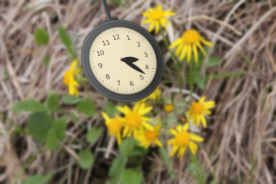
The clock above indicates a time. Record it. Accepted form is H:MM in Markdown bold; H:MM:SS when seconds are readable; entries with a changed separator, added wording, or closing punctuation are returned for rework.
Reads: **3:23**
